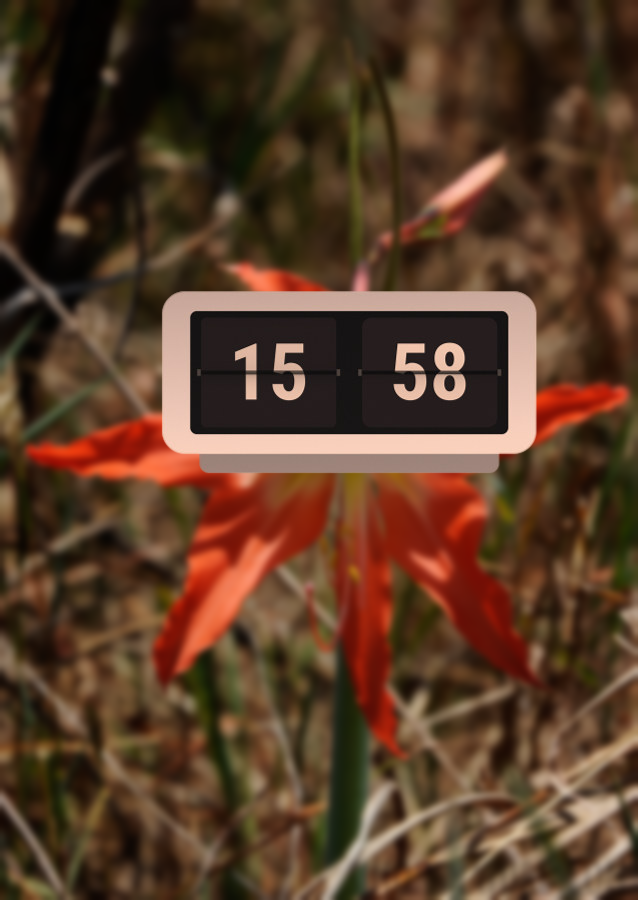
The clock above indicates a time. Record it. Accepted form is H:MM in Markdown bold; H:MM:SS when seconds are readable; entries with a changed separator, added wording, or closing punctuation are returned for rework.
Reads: **15:58**
